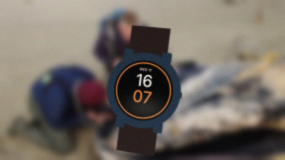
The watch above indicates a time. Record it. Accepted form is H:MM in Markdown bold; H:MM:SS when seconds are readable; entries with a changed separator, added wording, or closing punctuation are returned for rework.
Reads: **16:07**
